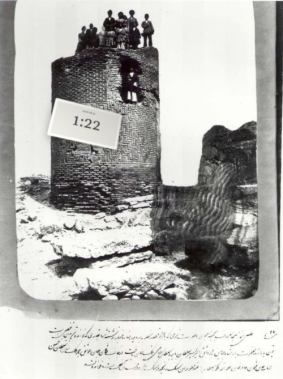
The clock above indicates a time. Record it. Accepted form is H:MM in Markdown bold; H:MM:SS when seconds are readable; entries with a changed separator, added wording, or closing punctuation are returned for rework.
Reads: **1:22**
